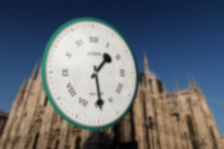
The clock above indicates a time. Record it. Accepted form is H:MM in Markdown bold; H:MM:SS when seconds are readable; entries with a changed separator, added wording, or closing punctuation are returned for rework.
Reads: **1:29**
